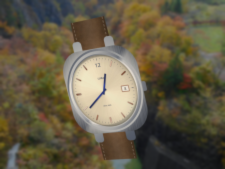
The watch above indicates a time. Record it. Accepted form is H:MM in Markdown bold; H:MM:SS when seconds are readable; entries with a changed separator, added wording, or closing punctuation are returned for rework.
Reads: **12:39**
